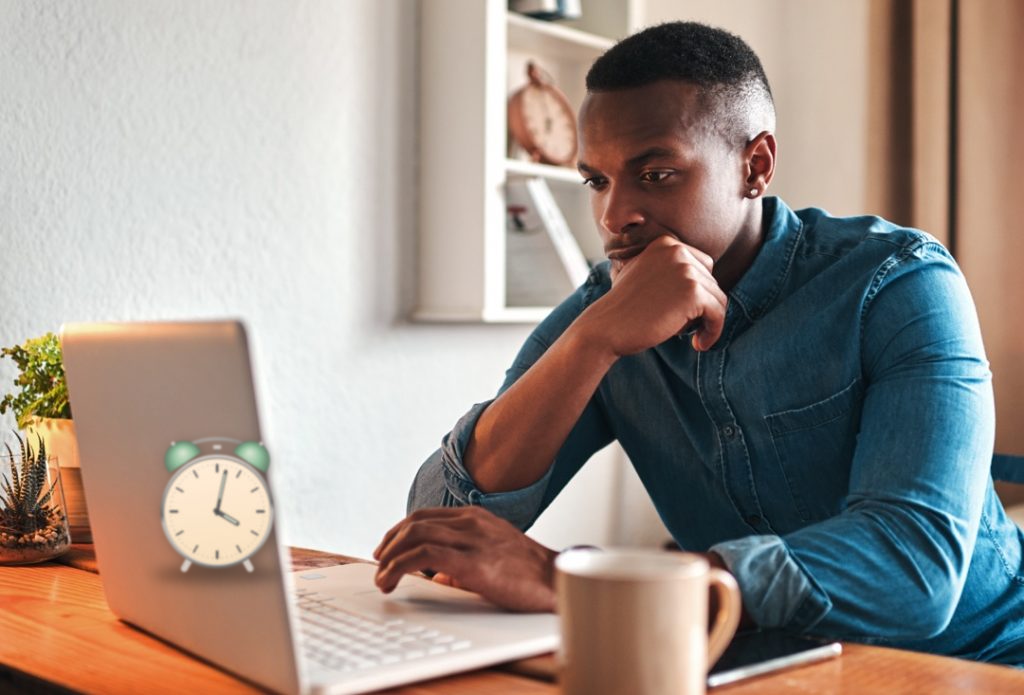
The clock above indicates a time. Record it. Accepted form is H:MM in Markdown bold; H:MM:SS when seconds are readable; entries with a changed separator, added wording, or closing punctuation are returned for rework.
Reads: **4:02**
